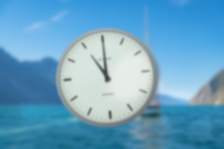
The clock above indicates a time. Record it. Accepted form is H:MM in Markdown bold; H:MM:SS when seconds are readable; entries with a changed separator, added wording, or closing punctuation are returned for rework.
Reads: **11:00**
